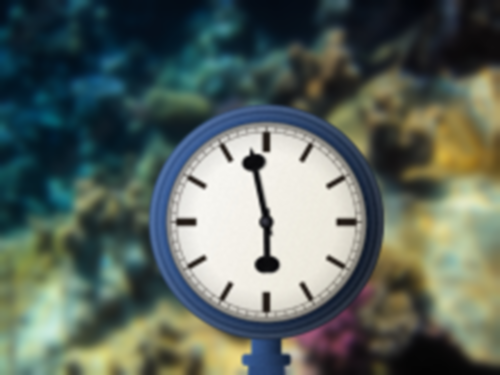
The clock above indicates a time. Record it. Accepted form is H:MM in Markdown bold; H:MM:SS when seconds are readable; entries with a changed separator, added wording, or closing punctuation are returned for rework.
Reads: **5:58**
